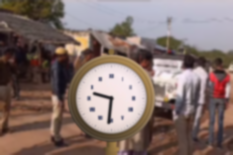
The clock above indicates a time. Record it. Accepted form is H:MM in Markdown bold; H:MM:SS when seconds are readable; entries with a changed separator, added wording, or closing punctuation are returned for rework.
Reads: **9:31**
